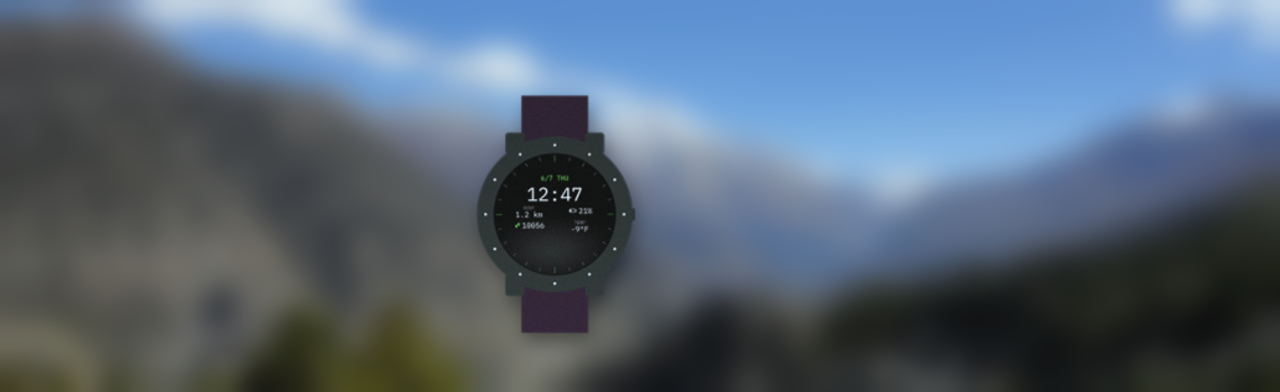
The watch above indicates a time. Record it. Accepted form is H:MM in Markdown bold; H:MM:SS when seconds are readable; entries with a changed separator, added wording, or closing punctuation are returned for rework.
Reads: **12:47**
